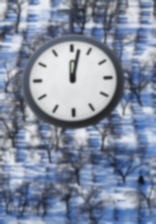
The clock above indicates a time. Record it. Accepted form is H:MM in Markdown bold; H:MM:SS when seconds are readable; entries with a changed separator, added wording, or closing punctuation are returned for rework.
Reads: **12:02**
